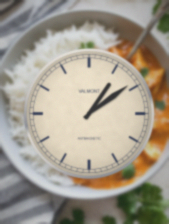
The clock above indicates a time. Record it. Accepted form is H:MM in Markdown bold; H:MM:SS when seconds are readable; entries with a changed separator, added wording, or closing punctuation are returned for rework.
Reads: **1:09**
